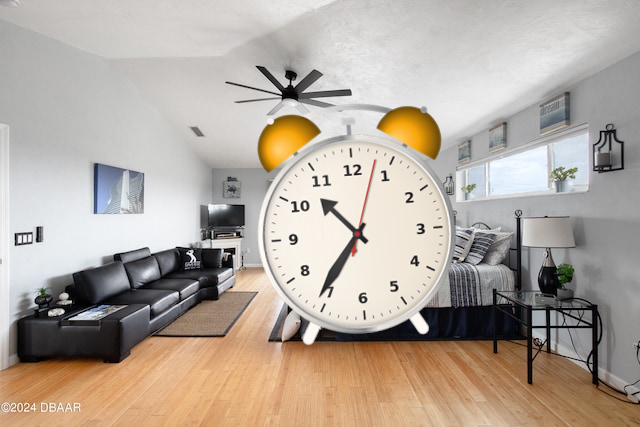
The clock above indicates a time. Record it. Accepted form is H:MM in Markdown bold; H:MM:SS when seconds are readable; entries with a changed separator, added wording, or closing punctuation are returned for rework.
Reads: **10:36:03**
